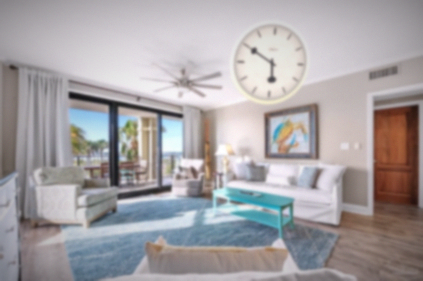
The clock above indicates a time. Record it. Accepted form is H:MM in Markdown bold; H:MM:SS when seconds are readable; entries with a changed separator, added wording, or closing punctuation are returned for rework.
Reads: **5:50**
